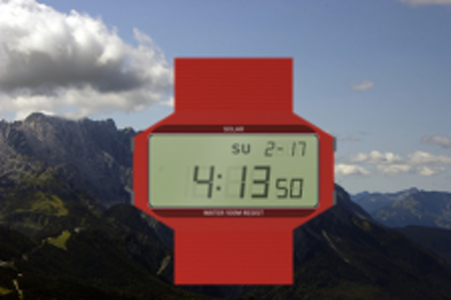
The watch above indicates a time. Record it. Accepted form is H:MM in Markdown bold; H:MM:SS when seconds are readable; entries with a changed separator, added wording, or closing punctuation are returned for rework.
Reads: **4:13:50**
